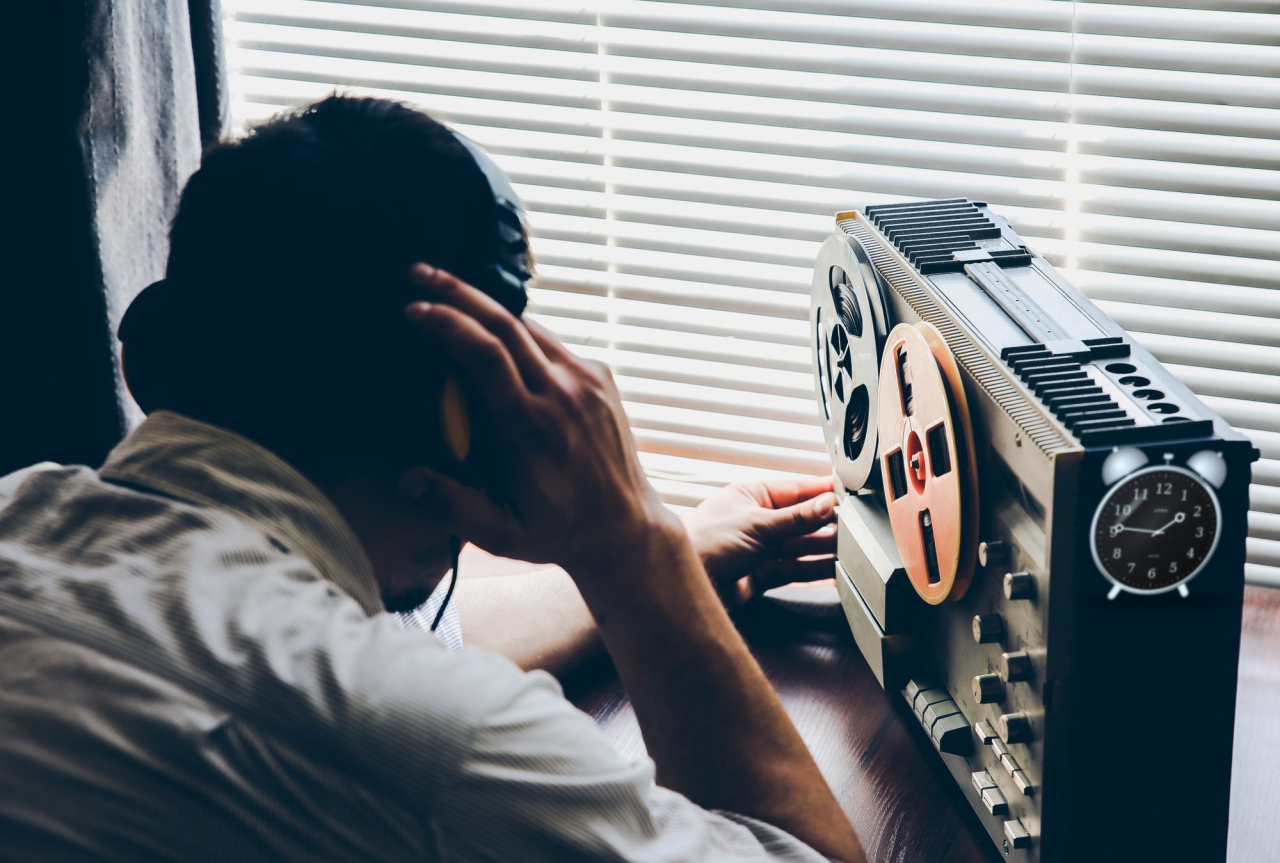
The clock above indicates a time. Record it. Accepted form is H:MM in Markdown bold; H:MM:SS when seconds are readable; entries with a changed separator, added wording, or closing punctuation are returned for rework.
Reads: **1:46**
